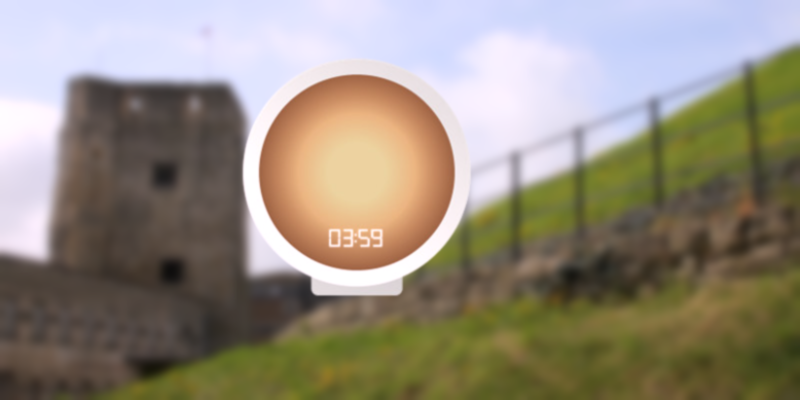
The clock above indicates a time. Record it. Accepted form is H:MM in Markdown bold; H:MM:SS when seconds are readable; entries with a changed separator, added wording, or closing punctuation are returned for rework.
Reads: **3:59**
